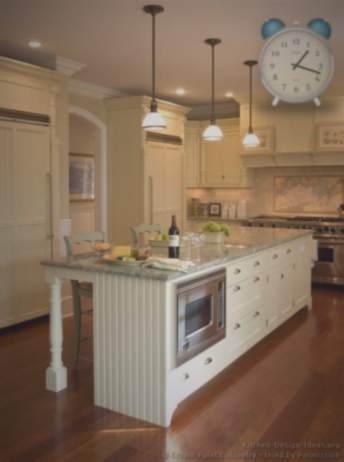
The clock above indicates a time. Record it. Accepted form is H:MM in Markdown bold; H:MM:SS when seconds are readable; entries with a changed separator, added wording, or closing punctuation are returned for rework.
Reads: **1:18**
